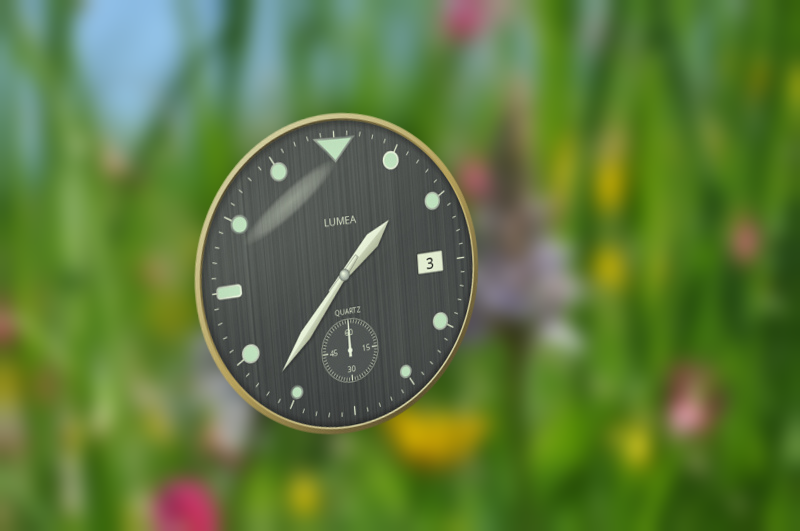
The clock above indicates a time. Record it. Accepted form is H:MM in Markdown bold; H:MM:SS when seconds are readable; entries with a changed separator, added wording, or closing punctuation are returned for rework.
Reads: **1:37**
